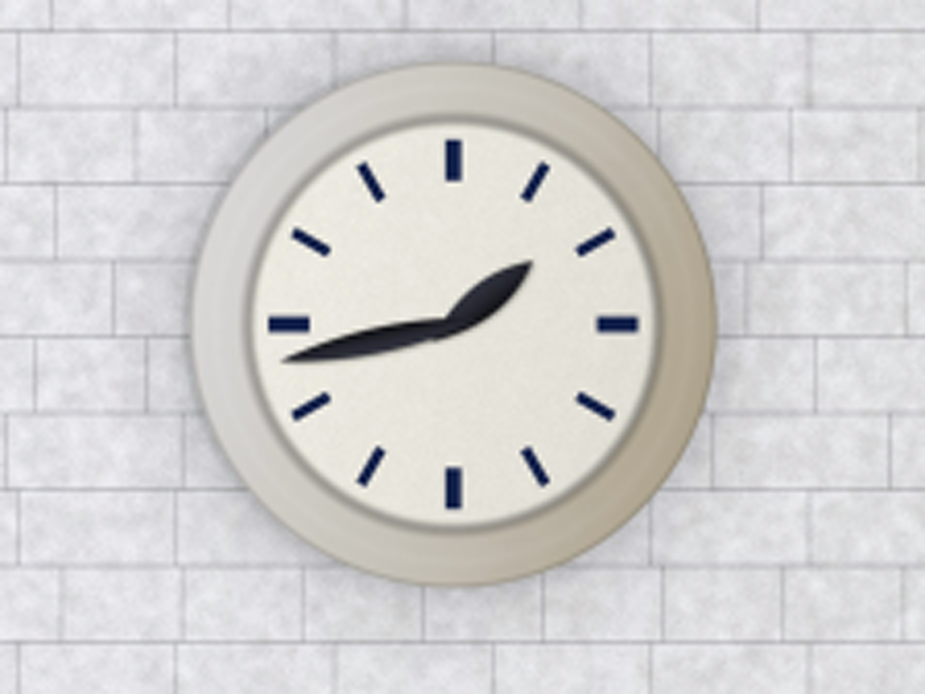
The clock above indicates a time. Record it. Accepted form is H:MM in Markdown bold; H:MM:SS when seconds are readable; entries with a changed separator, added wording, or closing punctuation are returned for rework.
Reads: **1:43**
